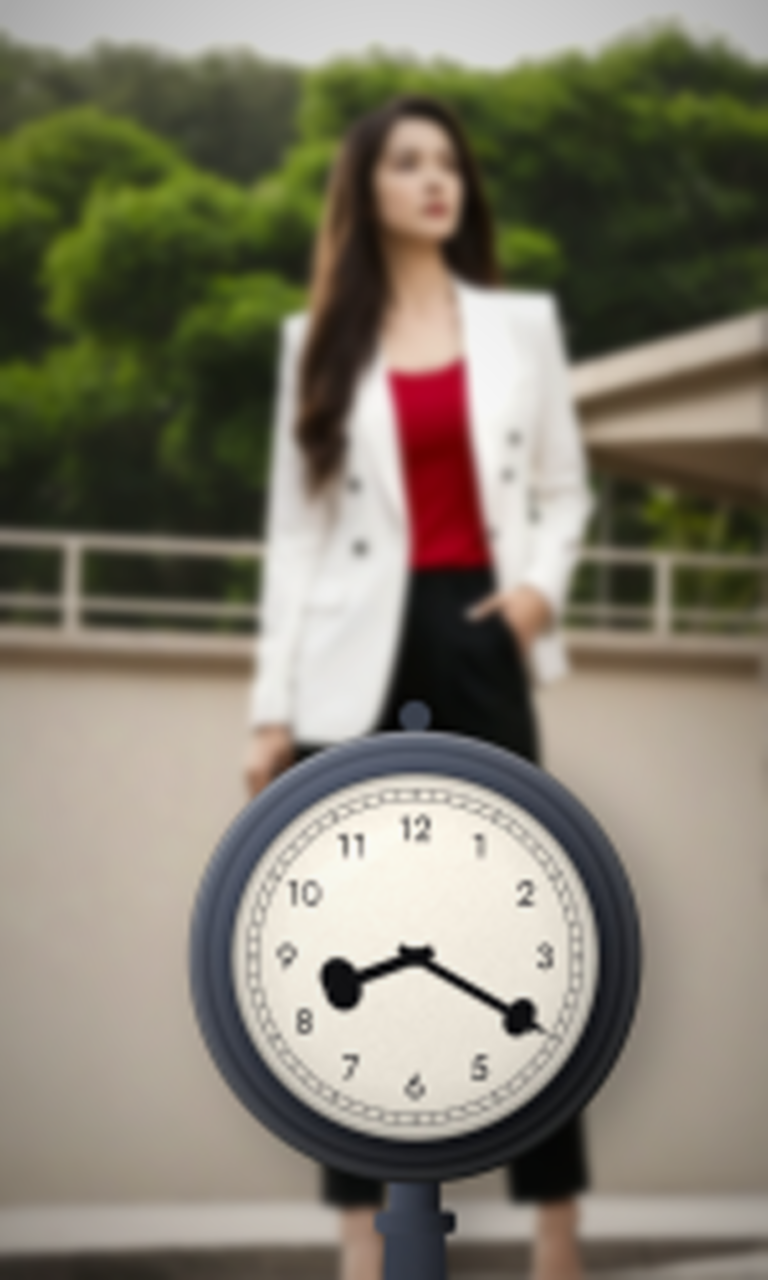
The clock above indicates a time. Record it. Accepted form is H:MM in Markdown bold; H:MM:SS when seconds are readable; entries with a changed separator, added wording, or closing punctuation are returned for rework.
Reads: **8:20**
